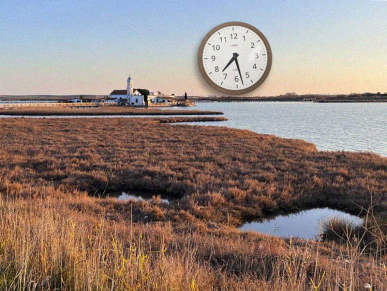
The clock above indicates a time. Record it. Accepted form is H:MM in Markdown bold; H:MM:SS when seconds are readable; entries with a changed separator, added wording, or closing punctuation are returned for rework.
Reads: **7:28**
